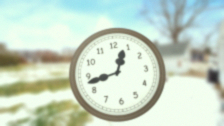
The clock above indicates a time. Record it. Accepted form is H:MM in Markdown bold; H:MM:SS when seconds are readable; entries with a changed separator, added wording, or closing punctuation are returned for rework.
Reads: **12:43**
